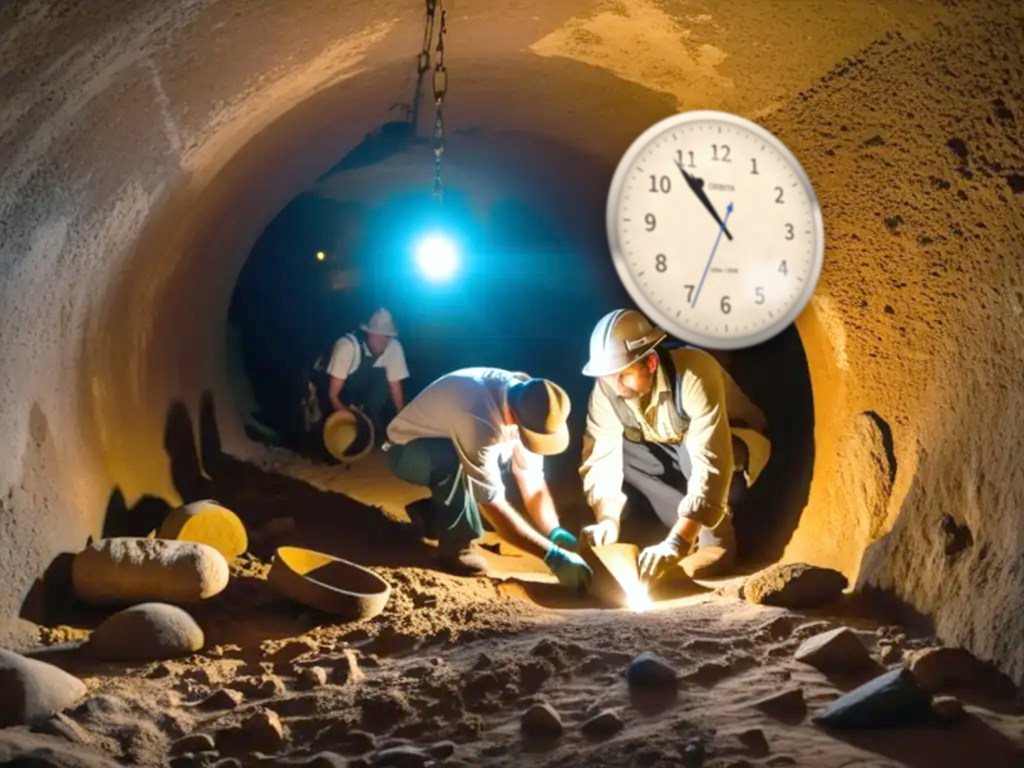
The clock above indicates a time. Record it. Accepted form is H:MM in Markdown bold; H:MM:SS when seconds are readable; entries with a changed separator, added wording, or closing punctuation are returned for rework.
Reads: **10:53:34**
